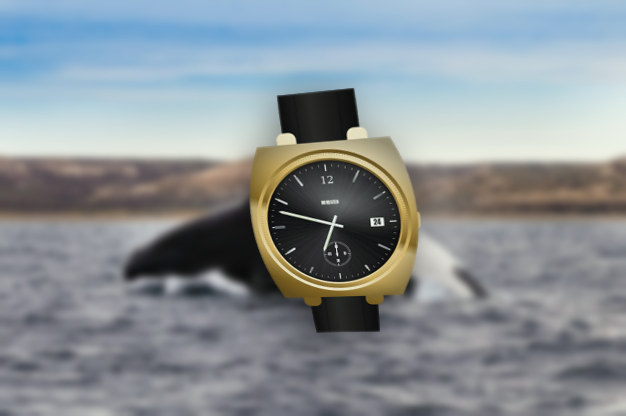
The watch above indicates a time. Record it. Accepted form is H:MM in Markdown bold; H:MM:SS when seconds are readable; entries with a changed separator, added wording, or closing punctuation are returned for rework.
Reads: **6:48**
